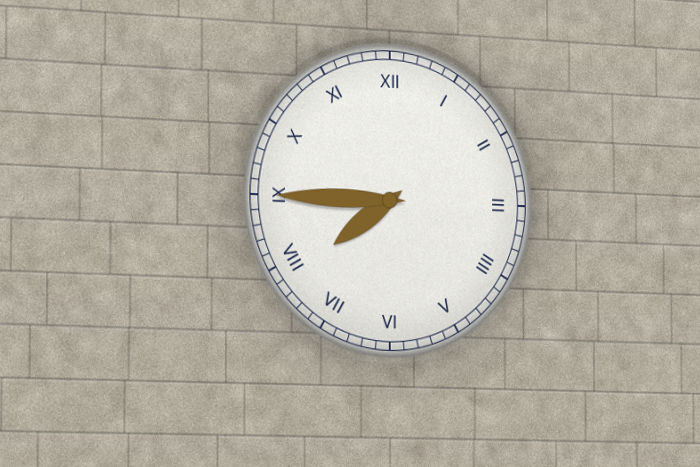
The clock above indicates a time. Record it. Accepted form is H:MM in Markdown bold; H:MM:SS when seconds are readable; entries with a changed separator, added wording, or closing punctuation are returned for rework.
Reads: **7:45**
